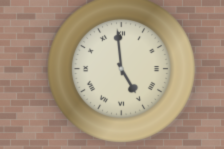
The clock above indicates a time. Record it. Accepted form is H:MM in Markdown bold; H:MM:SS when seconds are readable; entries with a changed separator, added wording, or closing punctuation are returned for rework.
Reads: **4:59**
